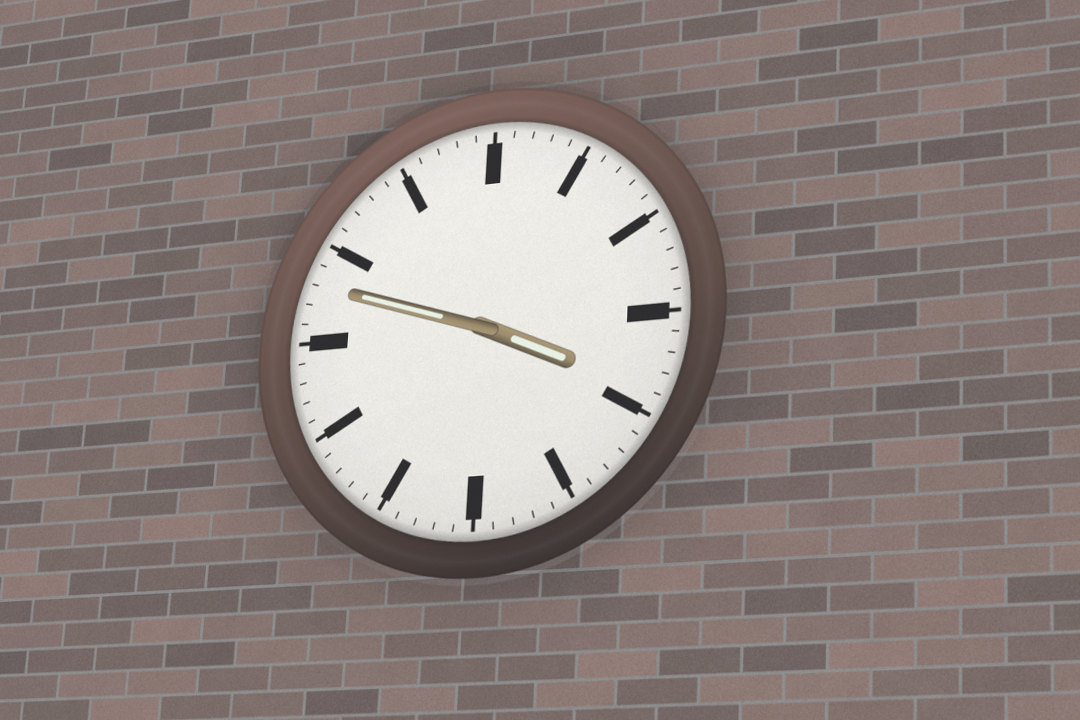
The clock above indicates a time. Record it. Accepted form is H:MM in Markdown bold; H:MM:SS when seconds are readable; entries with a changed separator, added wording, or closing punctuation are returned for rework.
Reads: **3:48**
